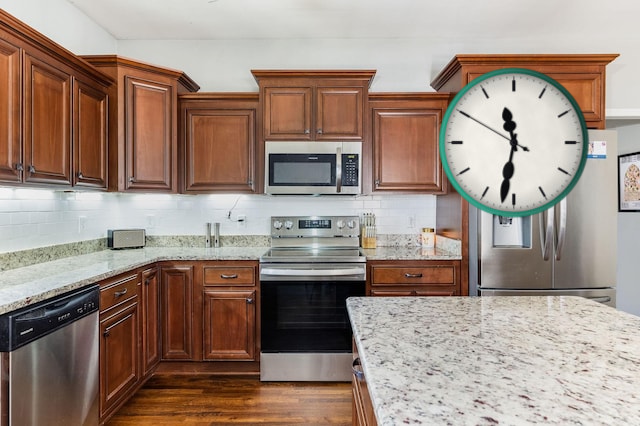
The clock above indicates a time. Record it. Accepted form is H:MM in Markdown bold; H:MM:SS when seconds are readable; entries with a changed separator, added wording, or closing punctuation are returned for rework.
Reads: **11:31:50**
